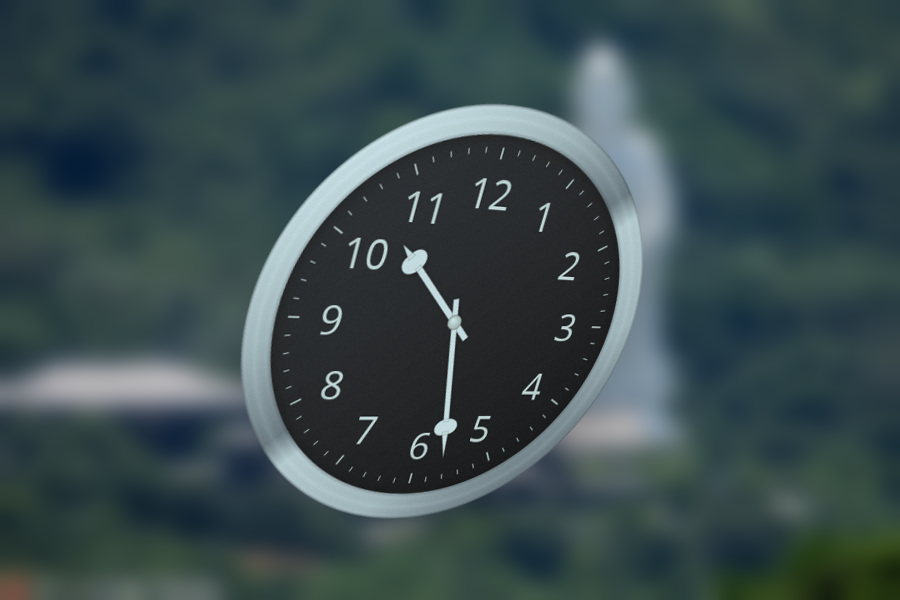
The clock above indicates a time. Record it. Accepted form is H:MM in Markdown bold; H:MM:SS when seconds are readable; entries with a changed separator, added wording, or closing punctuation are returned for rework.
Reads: **10:28**
